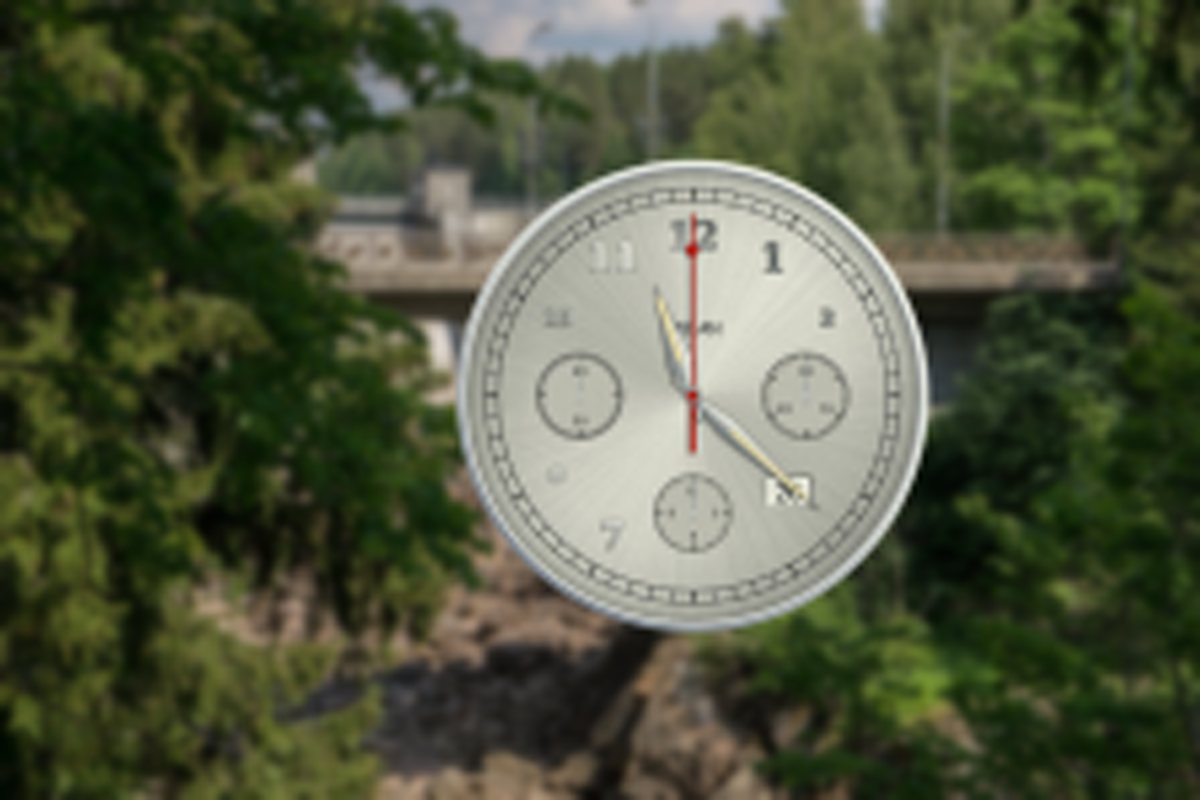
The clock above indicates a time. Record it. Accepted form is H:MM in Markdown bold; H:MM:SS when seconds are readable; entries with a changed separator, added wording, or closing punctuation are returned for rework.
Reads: **11:22**
